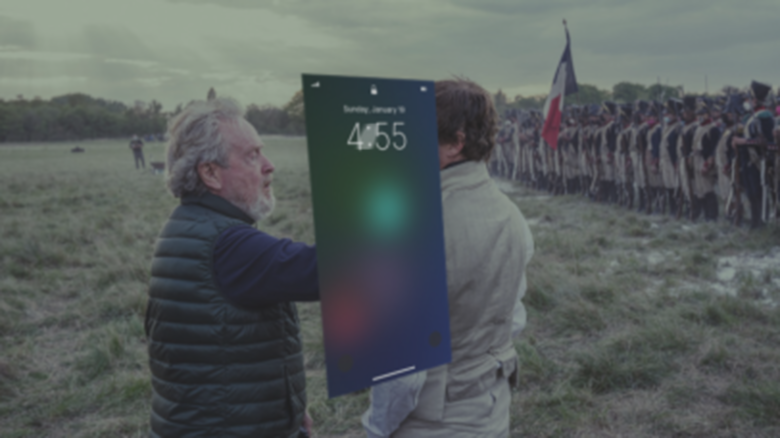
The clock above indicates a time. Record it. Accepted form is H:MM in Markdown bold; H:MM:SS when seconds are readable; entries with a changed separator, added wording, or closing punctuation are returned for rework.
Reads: **4:55**
